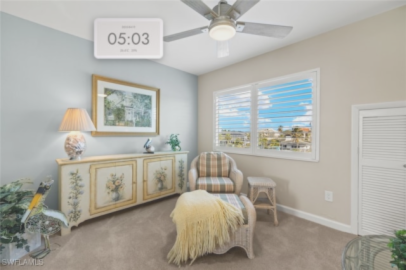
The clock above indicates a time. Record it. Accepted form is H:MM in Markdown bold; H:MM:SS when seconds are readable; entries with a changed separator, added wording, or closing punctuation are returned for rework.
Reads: **5:03**
